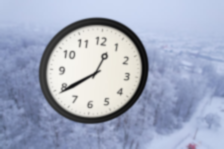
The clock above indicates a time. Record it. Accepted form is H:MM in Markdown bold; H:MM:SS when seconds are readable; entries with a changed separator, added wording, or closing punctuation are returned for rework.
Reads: **12:39**
